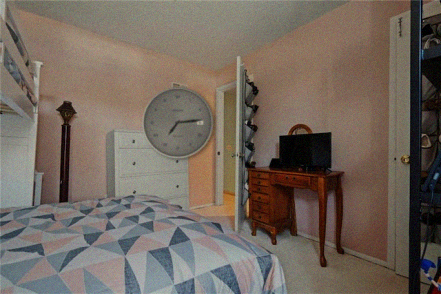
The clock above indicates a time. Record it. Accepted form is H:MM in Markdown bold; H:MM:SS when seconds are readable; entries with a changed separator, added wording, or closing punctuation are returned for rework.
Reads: **7:14**
